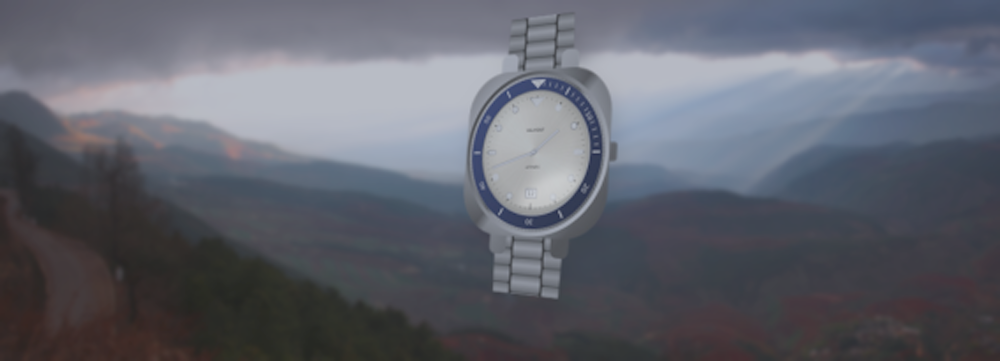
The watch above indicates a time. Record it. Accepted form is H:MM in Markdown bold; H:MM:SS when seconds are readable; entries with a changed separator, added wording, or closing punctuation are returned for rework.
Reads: **1:42**
